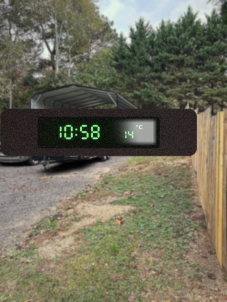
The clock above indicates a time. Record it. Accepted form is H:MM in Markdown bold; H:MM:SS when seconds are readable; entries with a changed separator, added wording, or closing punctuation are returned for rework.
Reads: **10:58**
